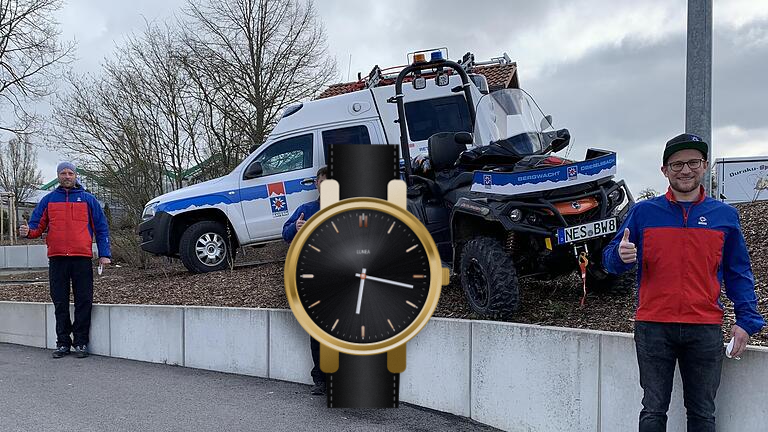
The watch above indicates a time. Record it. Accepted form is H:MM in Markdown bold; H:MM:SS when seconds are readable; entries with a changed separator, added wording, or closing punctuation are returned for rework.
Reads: **6:17**
